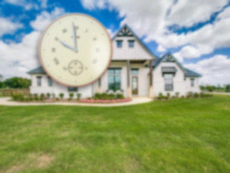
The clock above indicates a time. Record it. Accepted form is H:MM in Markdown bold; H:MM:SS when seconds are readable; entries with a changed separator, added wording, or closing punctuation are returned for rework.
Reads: **9:59**
